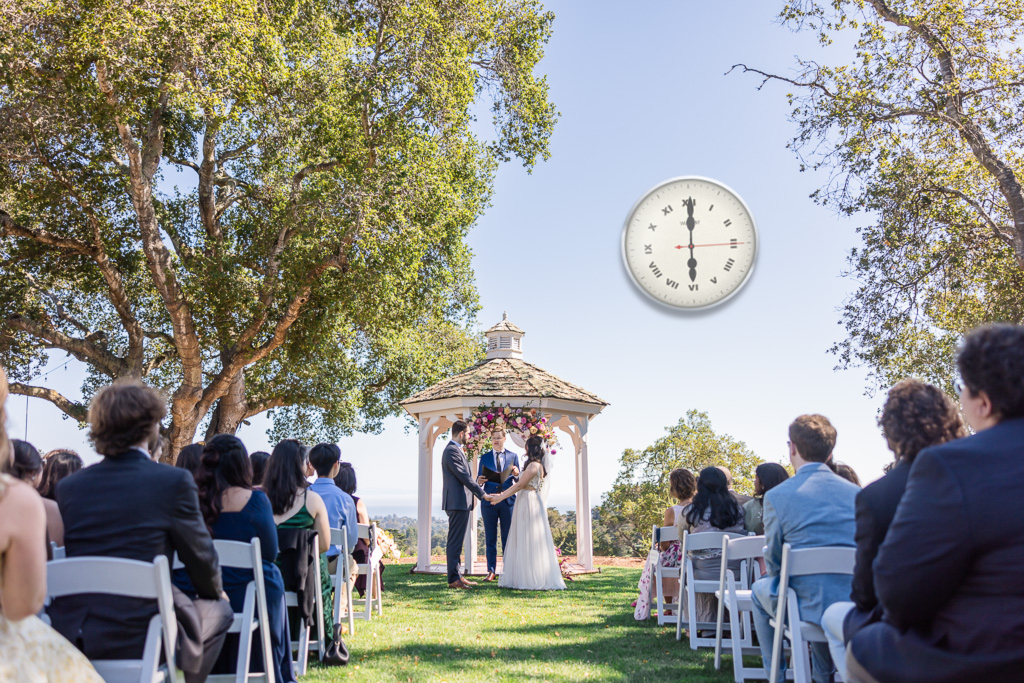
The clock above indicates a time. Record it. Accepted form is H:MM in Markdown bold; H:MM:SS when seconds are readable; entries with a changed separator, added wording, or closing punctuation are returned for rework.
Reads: **6:00:15**
